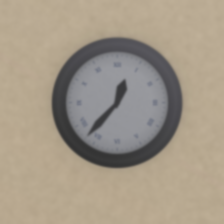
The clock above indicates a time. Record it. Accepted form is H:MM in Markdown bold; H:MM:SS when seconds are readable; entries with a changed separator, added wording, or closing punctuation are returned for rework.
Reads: **12:37**
